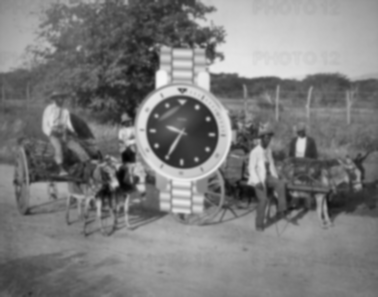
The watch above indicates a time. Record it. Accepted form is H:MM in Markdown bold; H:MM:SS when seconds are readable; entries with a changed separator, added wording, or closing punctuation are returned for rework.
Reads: **9:35**
